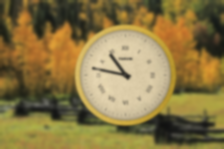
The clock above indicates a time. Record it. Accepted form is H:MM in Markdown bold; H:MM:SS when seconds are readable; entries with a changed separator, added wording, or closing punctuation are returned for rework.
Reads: **10:47**
